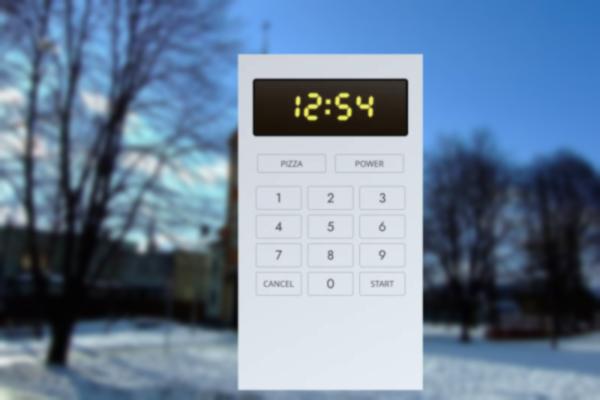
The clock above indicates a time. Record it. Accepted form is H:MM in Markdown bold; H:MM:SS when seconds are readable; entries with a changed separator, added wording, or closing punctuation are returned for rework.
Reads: **12:54**
